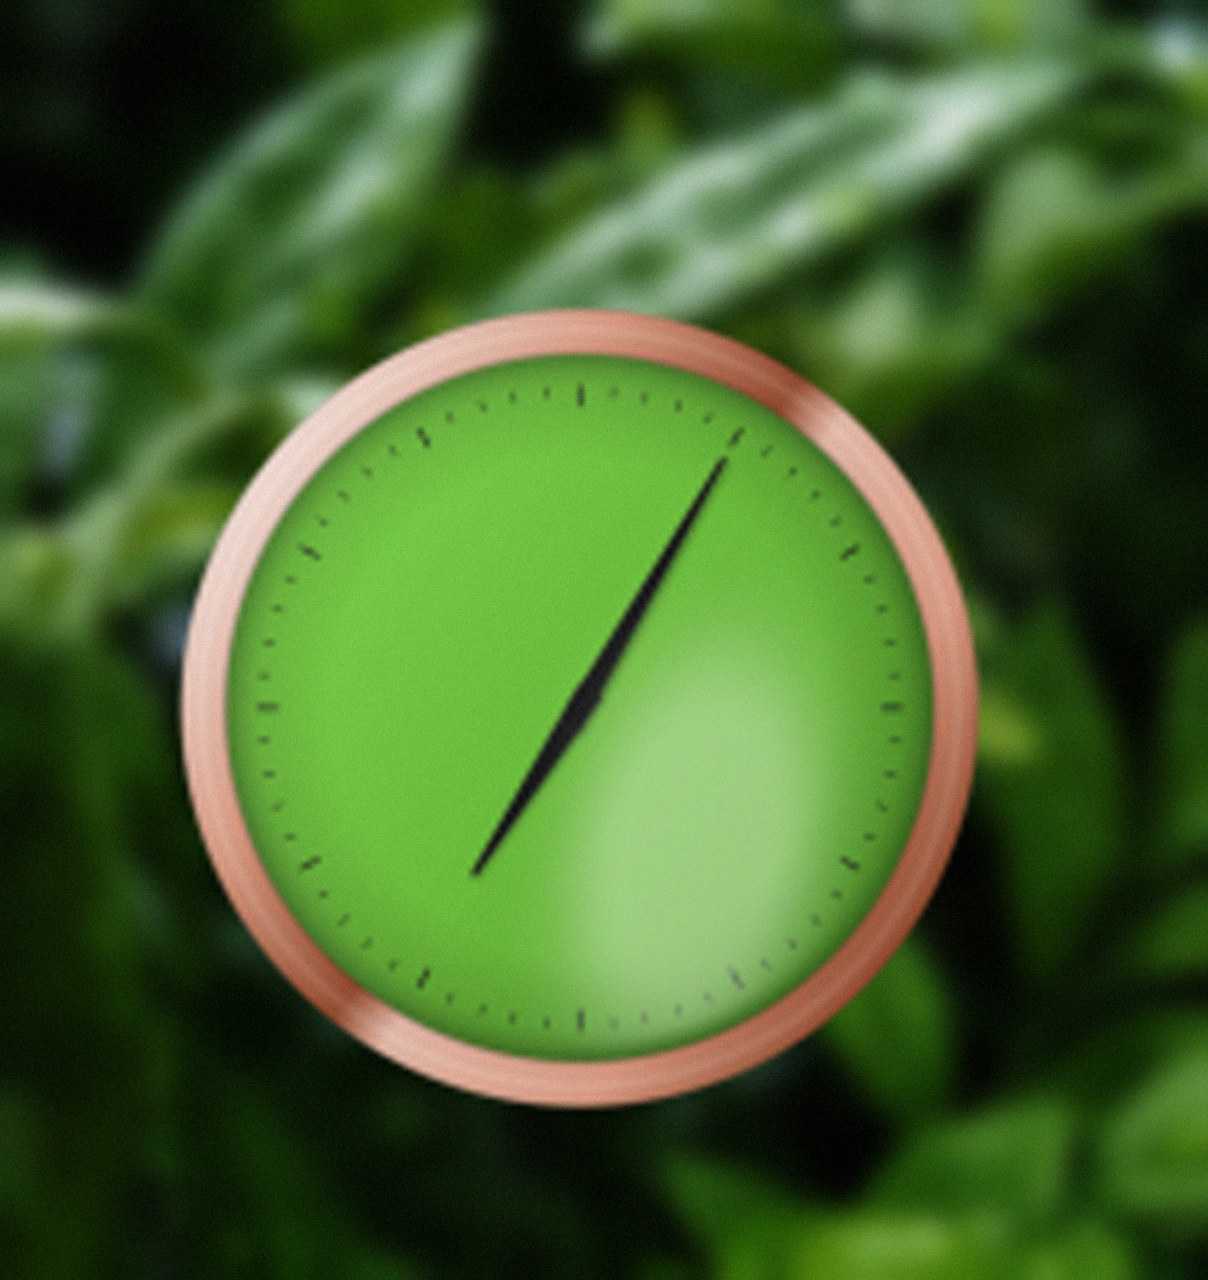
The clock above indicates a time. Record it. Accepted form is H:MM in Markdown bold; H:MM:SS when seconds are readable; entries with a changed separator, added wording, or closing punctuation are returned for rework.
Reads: **7:05**
